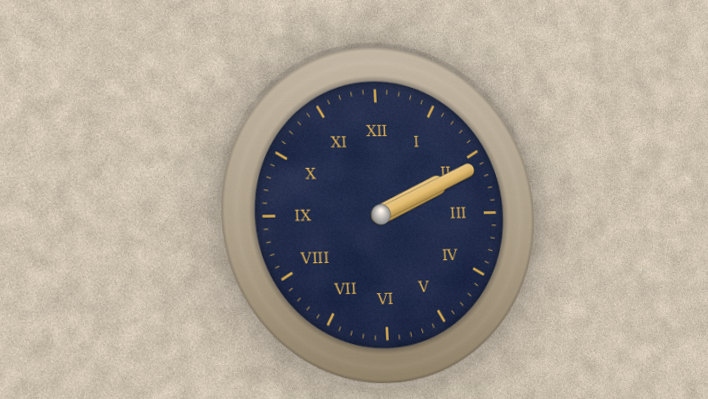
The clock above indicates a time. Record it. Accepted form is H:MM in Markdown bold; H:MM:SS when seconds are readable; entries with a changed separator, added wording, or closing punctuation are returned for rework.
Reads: **2:11**
